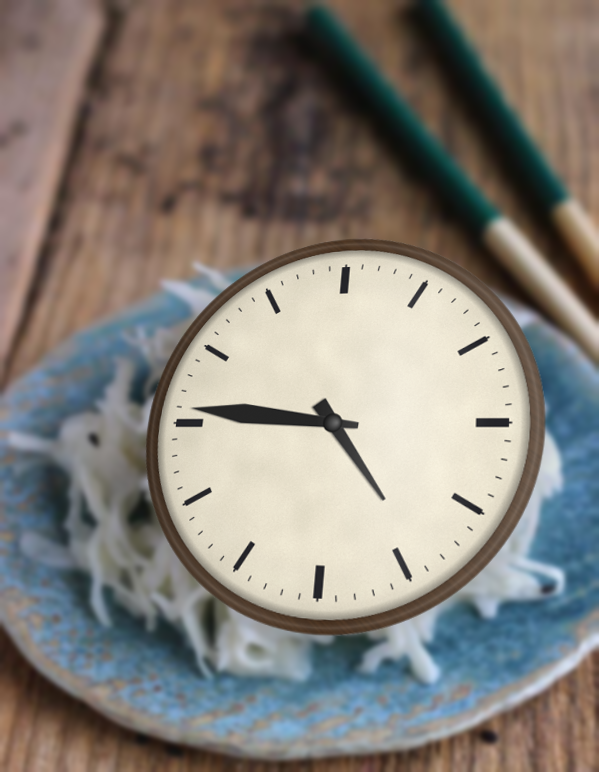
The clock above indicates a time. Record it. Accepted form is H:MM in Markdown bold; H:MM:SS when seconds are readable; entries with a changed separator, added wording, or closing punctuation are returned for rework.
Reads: **4:46**
